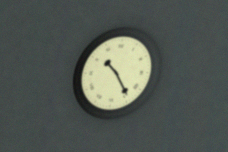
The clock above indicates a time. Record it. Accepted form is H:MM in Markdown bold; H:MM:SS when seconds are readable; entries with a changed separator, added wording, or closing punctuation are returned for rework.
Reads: **10:24**
